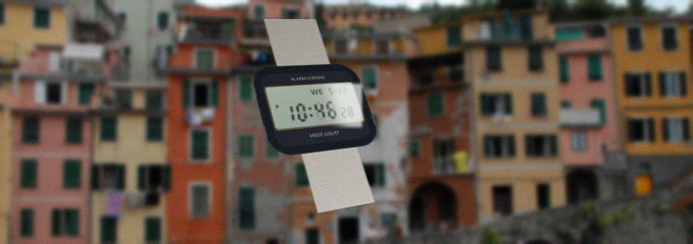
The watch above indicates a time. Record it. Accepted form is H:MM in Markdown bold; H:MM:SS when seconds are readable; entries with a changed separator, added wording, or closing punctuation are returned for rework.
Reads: **10:46:28**
